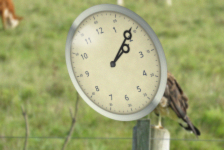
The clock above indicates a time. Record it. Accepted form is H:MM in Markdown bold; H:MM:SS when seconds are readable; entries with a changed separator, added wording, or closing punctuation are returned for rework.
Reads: **2:09**
